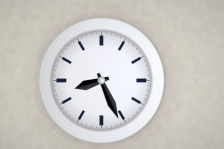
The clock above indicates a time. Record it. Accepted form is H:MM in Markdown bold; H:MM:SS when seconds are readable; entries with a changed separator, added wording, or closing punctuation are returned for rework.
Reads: **8:26**
